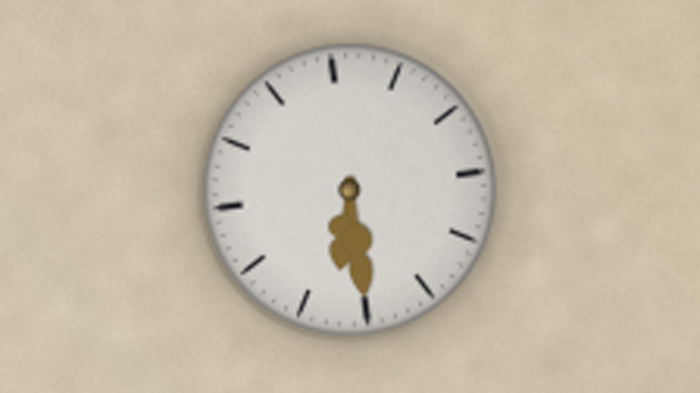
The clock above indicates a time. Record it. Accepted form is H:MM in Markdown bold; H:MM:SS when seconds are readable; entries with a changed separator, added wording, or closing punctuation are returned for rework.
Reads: **6:30**
